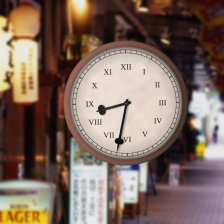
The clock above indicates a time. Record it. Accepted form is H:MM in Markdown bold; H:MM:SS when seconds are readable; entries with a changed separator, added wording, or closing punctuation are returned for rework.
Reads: **8:32**
